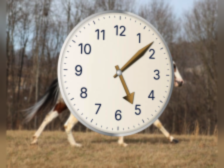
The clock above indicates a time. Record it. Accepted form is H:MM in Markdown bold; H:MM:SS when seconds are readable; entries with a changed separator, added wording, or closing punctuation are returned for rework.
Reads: **5:08**
